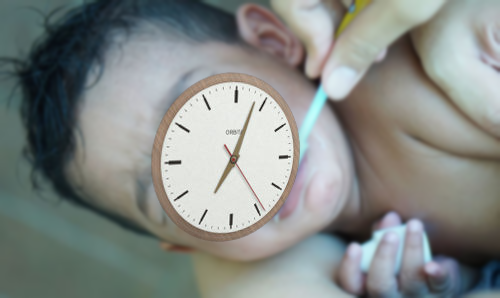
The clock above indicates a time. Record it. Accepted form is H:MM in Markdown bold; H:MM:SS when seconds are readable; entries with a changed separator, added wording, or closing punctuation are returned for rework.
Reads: **7:03:24**
